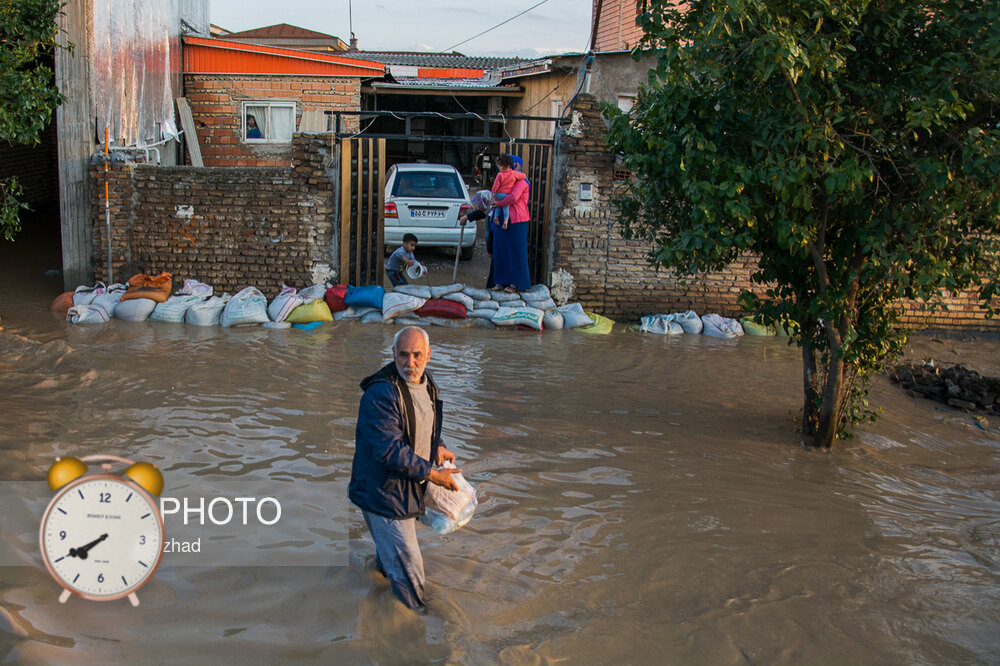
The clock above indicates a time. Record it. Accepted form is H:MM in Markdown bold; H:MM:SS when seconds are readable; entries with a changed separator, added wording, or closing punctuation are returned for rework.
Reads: **7:40**
